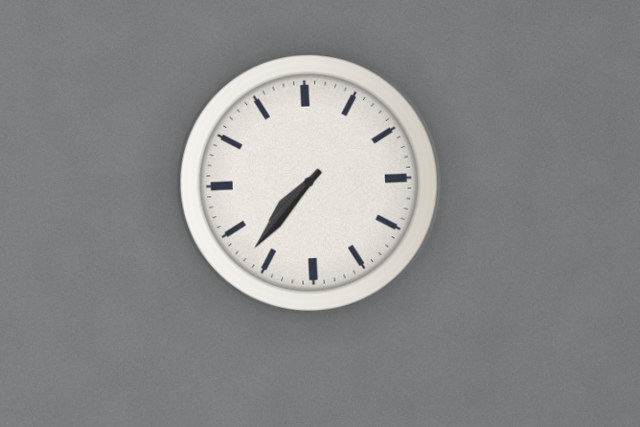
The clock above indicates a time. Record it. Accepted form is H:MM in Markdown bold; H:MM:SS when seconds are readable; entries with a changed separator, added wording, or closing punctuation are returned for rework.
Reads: **7:37**
